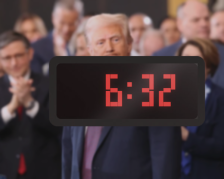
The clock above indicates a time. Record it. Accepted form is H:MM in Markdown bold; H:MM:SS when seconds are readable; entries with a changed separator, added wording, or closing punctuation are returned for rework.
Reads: **6:32**
